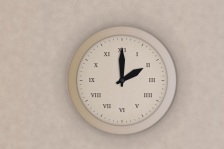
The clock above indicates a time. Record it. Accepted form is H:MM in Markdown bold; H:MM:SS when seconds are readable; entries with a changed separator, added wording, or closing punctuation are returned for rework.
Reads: **2:00**
